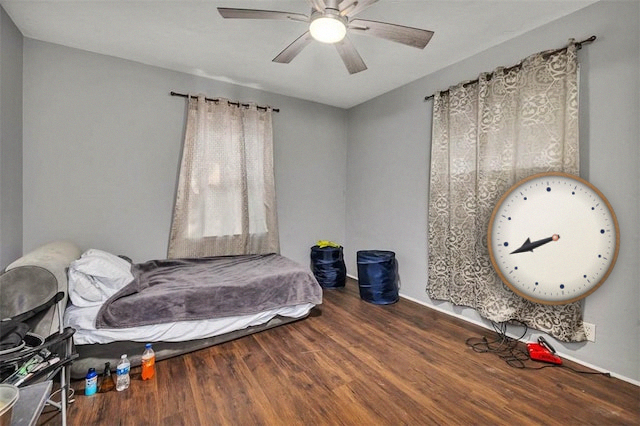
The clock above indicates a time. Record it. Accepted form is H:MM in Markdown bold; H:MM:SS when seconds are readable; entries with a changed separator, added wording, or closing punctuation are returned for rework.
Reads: **8:43**
